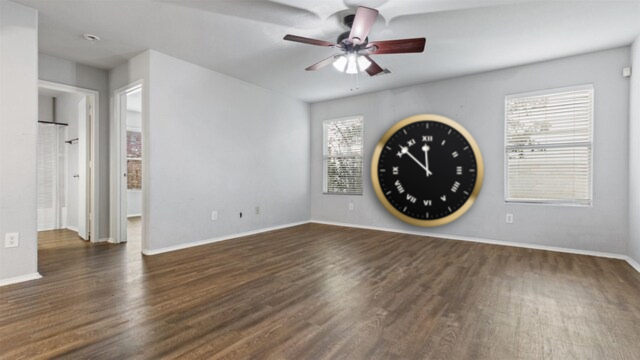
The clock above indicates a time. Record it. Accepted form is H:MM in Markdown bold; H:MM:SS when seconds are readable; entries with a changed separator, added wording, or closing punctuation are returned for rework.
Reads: **11:52**
